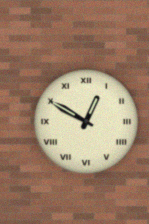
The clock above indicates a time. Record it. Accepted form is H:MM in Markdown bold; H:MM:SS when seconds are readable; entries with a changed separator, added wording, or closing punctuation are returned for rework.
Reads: **12:50**
